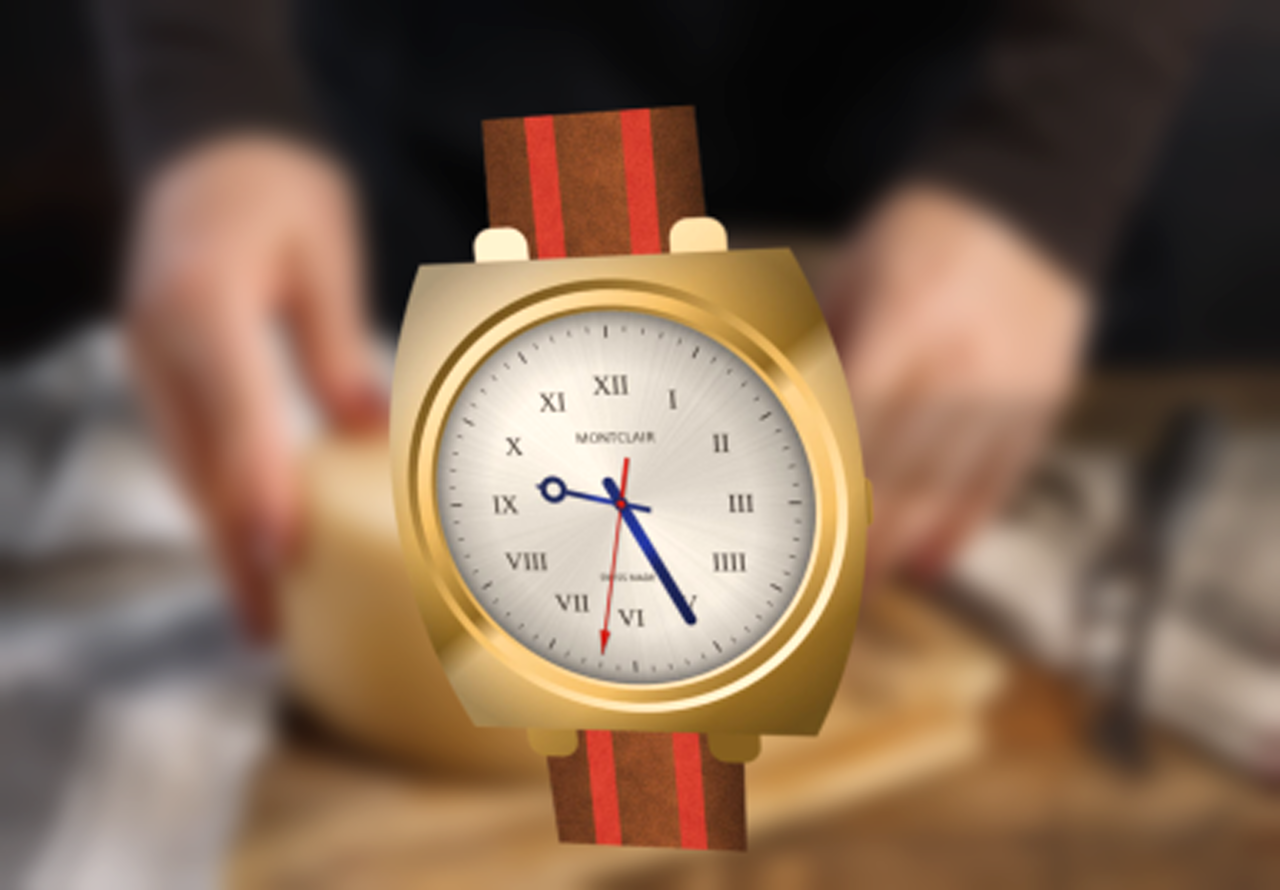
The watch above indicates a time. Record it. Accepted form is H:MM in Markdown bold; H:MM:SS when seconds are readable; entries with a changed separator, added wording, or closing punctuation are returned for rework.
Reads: **9:25:32**
